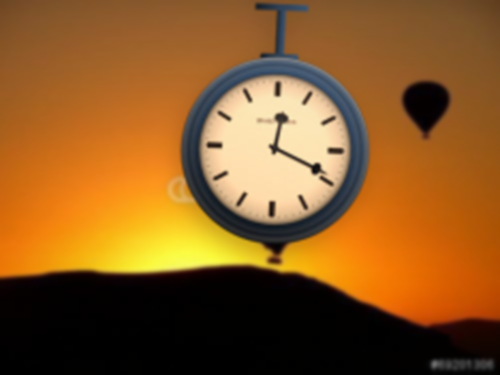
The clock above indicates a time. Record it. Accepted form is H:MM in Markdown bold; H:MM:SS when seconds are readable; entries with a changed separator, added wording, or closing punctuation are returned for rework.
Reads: **12:19**
